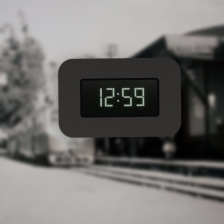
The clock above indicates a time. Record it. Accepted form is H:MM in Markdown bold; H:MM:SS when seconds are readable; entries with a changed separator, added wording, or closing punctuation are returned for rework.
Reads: **12:59**
